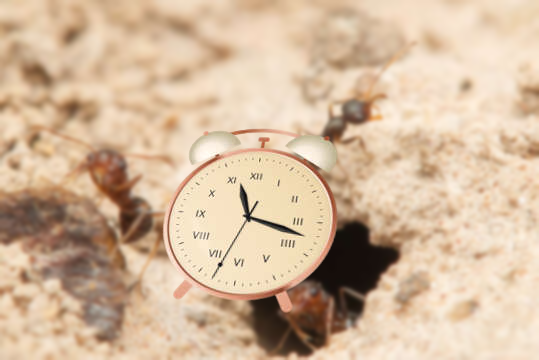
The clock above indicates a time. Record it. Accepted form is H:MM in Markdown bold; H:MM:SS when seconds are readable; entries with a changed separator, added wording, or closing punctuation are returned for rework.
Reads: **11:17:33**
